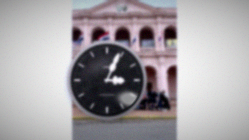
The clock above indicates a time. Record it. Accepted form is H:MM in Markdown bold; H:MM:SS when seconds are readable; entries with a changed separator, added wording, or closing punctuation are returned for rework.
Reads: **3:04**
